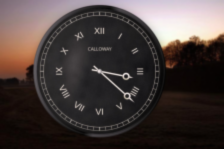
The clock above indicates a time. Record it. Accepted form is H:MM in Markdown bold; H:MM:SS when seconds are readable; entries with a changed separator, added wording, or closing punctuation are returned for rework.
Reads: **3:22**
